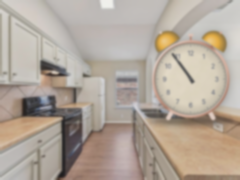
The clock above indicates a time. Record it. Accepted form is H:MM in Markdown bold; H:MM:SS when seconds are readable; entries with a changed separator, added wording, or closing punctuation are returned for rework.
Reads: **10:54**
